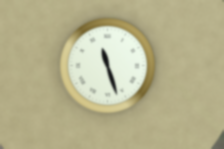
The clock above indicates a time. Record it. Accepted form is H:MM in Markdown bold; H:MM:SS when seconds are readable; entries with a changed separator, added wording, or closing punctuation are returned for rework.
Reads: **11:27**
